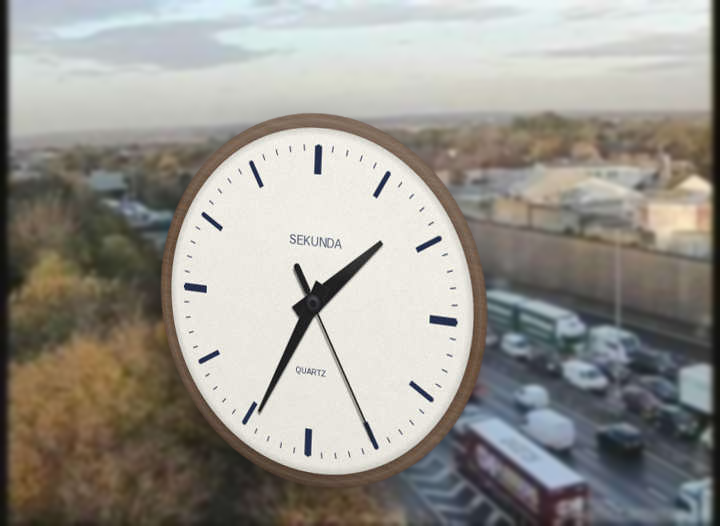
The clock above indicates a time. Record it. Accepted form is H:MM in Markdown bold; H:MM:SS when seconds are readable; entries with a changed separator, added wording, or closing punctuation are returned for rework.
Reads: **1:34:25**
